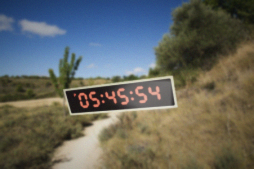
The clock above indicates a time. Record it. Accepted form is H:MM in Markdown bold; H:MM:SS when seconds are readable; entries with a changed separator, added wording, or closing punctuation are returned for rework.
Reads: **5:45:54**
